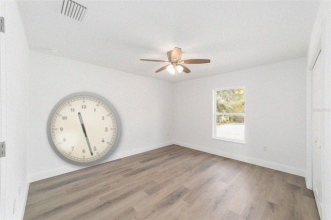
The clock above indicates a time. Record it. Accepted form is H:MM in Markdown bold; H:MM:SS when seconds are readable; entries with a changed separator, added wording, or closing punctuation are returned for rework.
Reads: **11:27**
